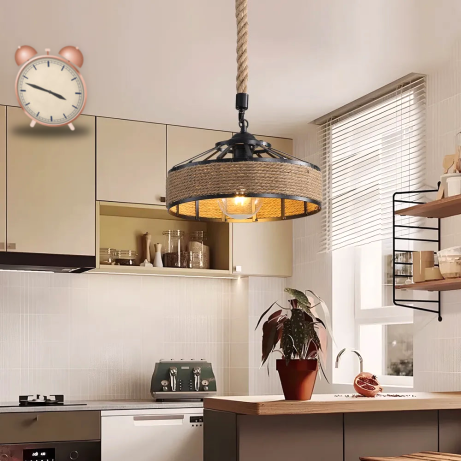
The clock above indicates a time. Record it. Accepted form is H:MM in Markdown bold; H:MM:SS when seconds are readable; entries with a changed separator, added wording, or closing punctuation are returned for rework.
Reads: **3:48**
